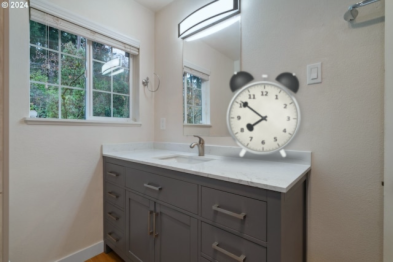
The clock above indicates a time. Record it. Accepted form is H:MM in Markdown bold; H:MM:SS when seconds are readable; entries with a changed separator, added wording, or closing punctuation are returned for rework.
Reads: **7:51**
